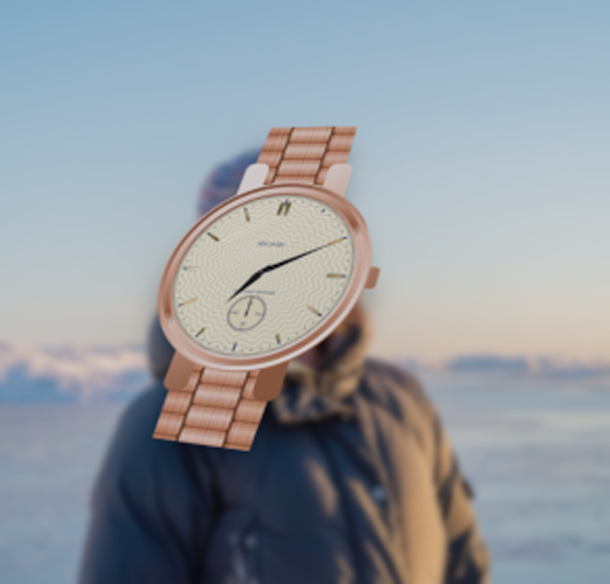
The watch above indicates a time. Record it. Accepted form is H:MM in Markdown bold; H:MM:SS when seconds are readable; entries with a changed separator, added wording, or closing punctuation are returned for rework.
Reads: **7:10**
